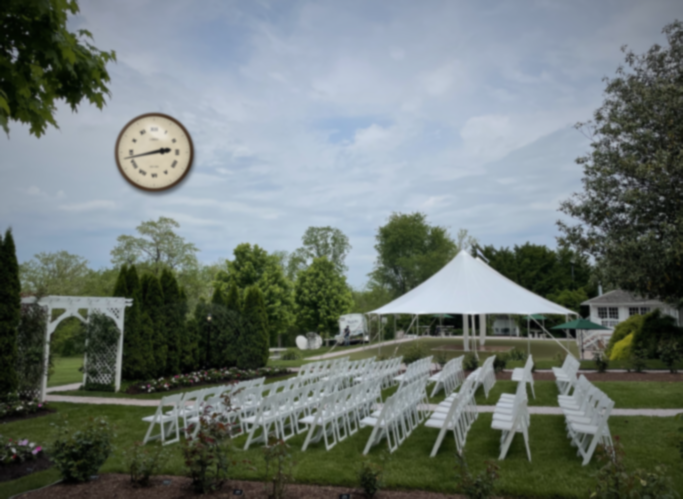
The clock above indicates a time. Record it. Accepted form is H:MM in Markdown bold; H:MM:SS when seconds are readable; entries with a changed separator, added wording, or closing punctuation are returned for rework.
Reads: **2:43**
